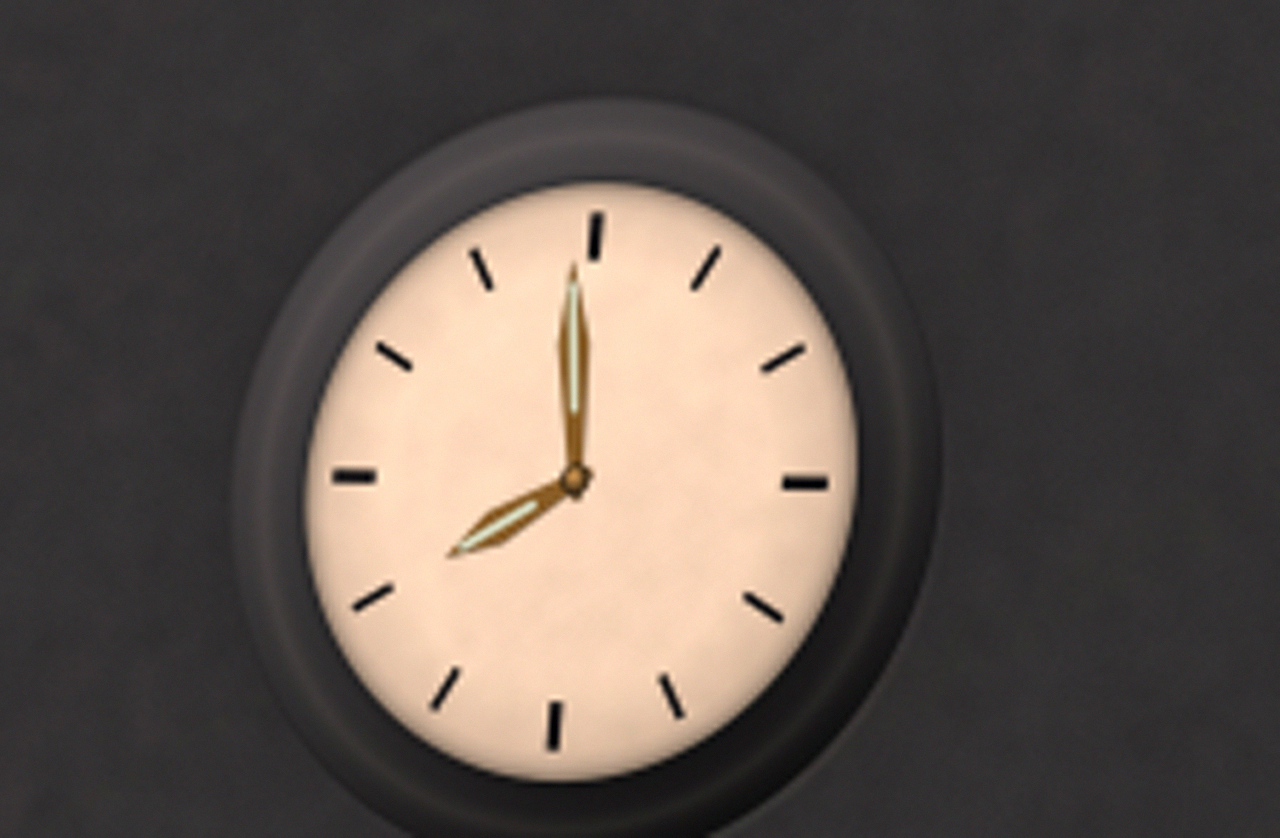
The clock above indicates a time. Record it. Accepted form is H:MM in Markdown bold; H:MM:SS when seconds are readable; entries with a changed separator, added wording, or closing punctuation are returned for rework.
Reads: **7:59**
